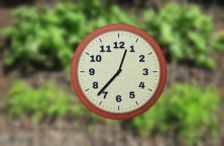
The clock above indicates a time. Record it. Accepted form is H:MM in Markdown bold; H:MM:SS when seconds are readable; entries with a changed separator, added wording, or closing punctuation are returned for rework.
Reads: **12:37**
